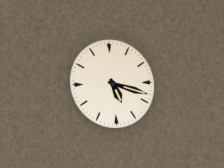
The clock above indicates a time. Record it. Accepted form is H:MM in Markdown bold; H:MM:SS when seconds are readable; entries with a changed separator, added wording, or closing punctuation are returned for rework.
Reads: **5:18**
